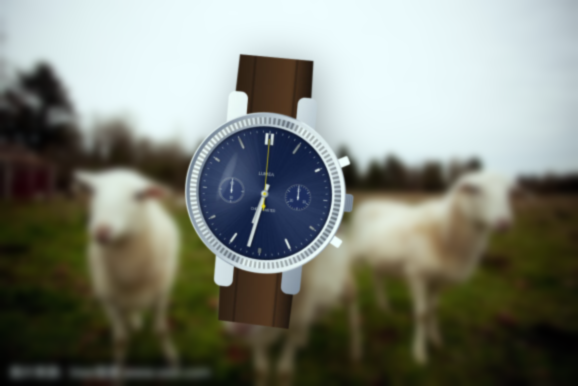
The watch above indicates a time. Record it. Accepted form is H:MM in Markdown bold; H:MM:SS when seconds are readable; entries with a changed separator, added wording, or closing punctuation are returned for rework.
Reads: **6:32**
